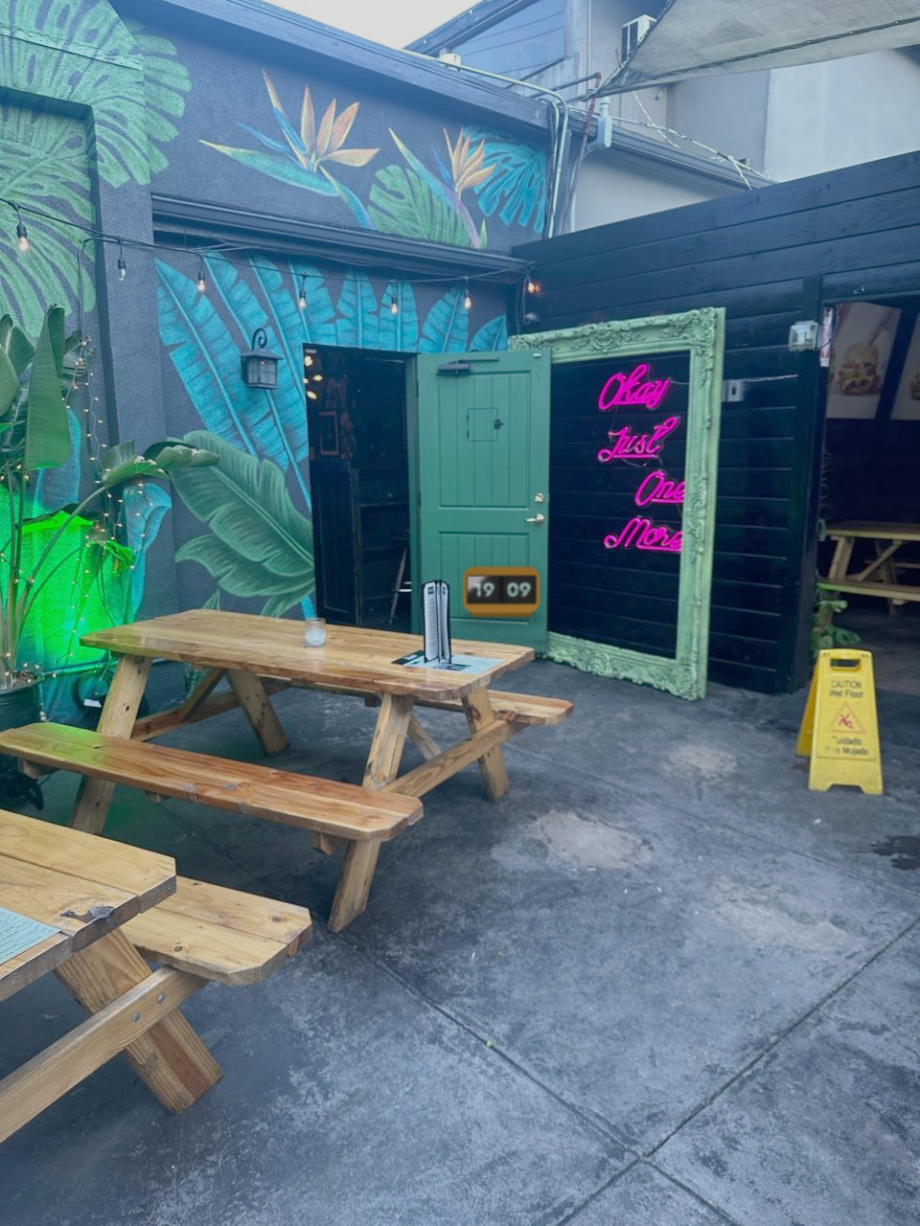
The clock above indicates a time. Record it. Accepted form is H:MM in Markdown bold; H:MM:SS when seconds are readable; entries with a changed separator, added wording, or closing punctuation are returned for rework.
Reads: **19:09**
